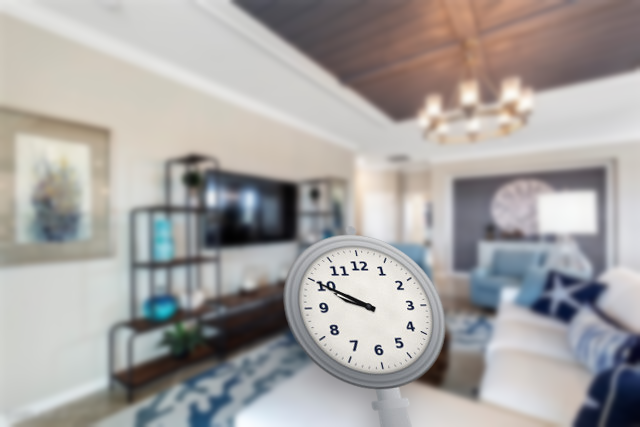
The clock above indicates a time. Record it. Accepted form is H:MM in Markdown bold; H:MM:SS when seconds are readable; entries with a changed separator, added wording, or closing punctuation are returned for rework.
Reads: **9:50**
